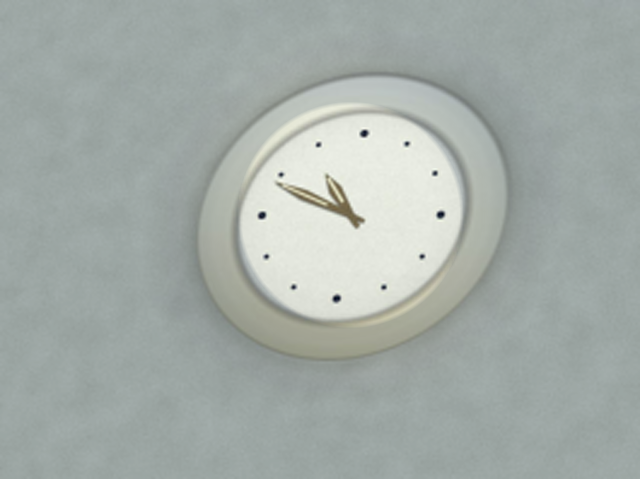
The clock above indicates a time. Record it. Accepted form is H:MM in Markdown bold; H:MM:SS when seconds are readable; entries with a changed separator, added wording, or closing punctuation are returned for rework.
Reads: **10:49**
